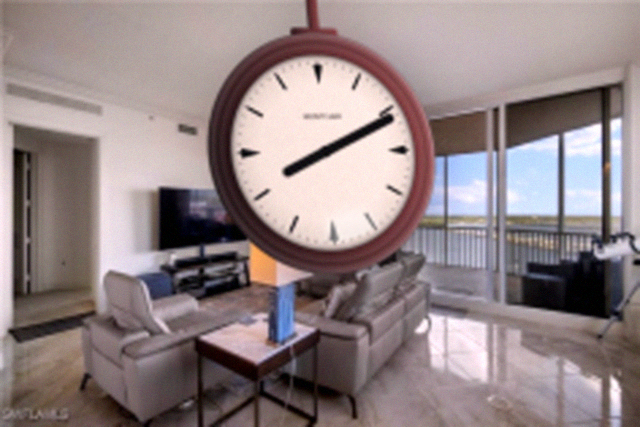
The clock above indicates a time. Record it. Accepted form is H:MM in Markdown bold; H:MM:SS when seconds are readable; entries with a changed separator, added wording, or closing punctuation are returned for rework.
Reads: **8:11**
